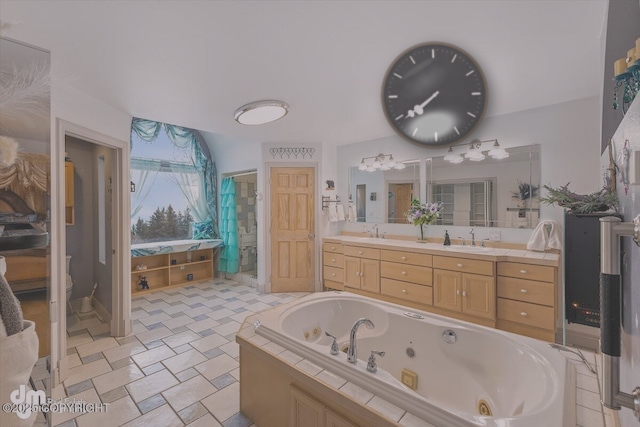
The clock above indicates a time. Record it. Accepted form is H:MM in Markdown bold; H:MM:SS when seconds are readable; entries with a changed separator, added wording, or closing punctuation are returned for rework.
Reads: **7:39**
